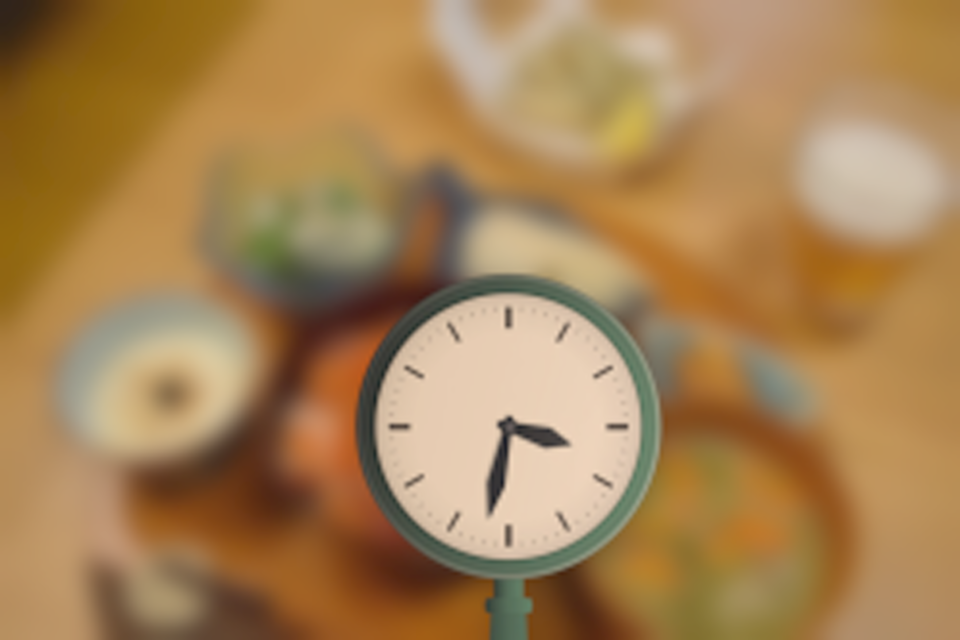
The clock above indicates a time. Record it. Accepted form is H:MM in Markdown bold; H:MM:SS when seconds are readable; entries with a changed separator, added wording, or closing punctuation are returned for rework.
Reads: **3:32**
